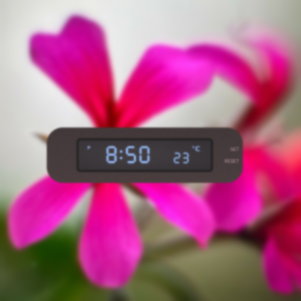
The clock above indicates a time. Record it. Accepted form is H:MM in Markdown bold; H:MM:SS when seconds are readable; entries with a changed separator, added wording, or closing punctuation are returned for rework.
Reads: **8:50**
